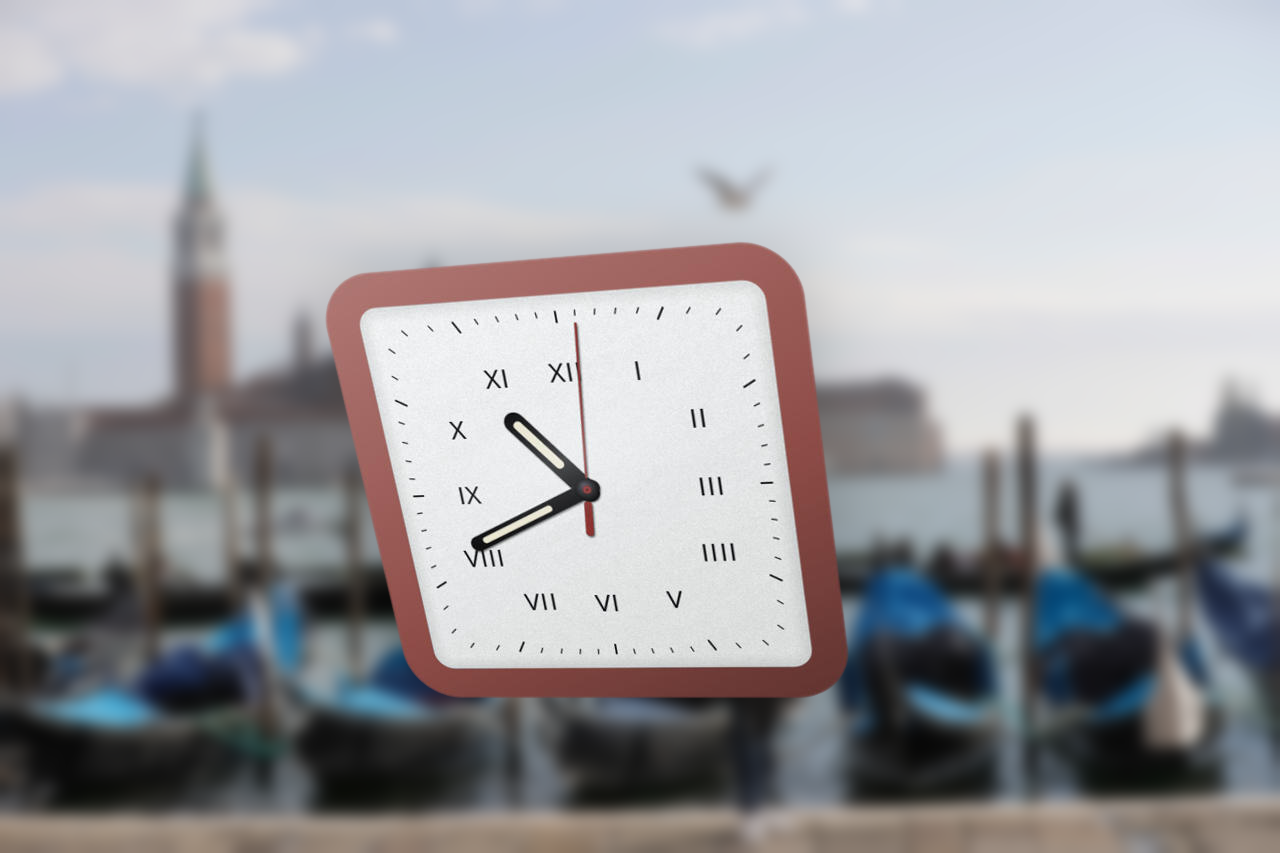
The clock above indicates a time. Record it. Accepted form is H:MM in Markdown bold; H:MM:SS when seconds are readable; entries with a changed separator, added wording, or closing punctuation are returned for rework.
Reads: **10:41:01**
